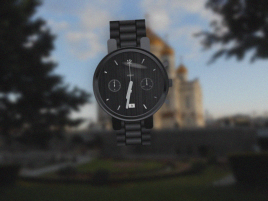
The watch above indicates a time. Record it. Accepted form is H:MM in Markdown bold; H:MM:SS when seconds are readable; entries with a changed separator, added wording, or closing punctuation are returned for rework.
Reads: **6:32**
